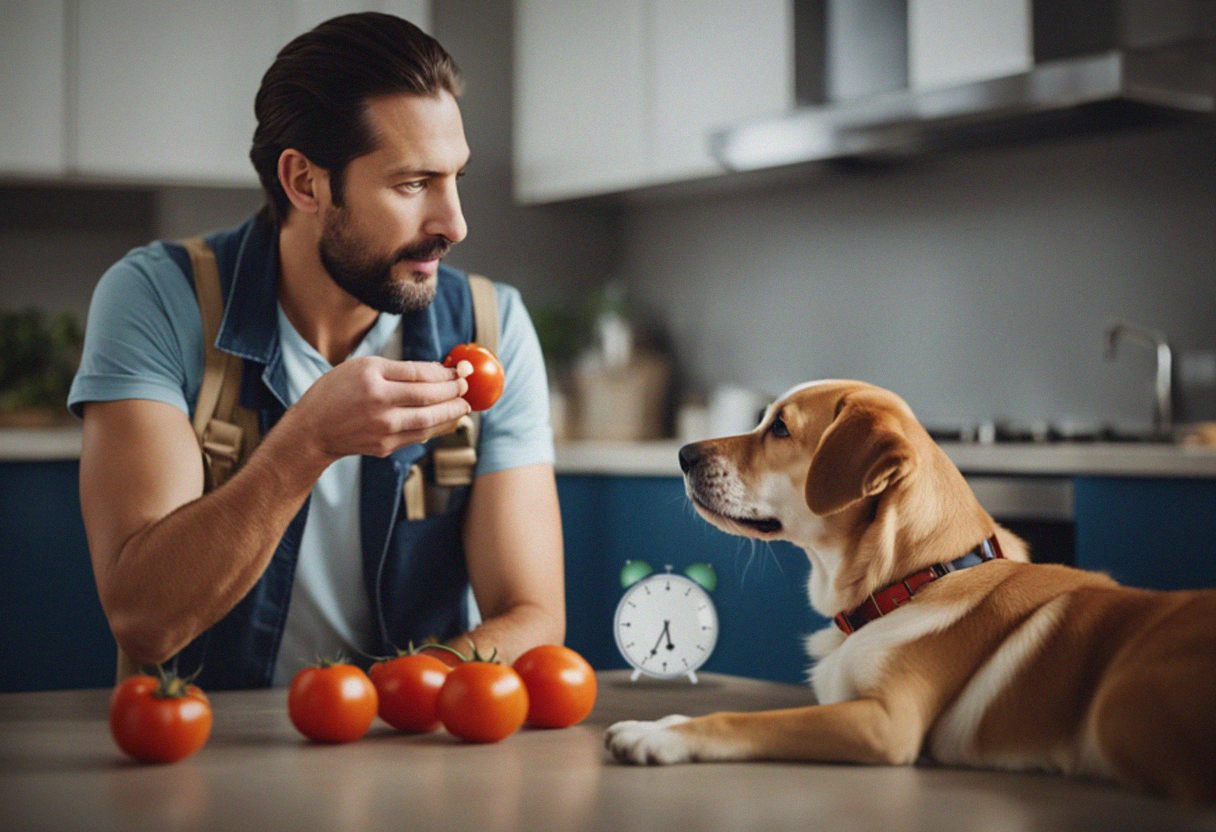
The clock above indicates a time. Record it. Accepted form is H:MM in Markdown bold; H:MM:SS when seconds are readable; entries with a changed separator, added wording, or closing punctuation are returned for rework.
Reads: **5:34**
